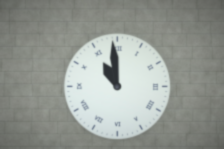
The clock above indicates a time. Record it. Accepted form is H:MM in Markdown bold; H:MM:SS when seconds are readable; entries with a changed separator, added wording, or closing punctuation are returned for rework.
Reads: **10:59**
